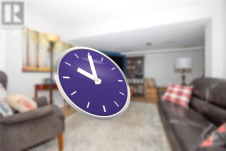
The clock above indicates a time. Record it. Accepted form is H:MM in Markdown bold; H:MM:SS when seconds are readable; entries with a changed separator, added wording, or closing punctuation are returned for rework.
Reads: **10:00**
